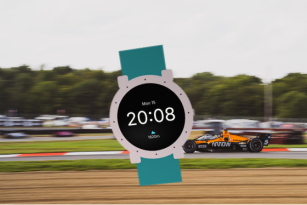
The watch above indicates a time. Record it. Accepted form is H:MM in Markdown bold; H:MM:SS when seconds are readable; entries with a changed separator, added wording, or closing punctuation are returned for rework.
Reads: **20:08**
